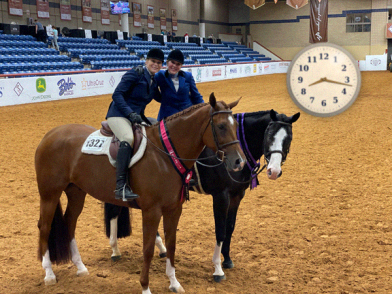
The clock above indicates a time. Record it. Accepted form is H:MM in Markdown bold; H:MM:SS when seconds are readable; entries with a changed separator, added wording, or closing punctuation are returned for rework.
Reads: **8:17**
